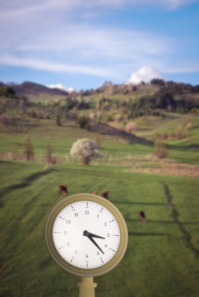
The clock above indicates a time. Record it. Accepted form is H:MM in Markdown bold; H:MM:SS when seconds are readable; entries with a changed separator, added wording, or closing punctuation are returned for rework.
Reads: **3:23**
